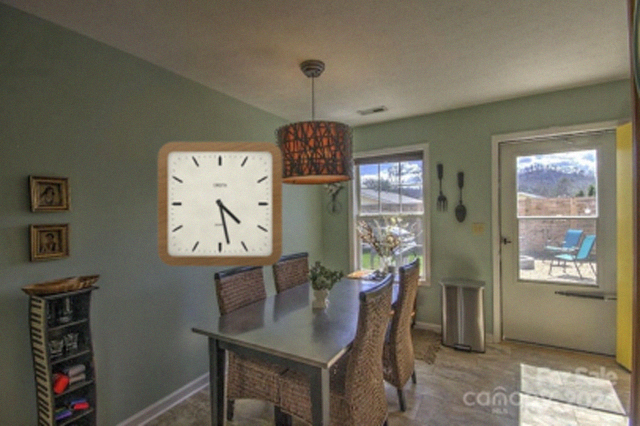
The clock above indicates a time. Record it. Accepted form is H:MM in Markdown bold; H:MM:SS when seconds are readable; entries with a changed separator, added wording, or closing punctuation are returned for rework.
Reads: **4:28**
